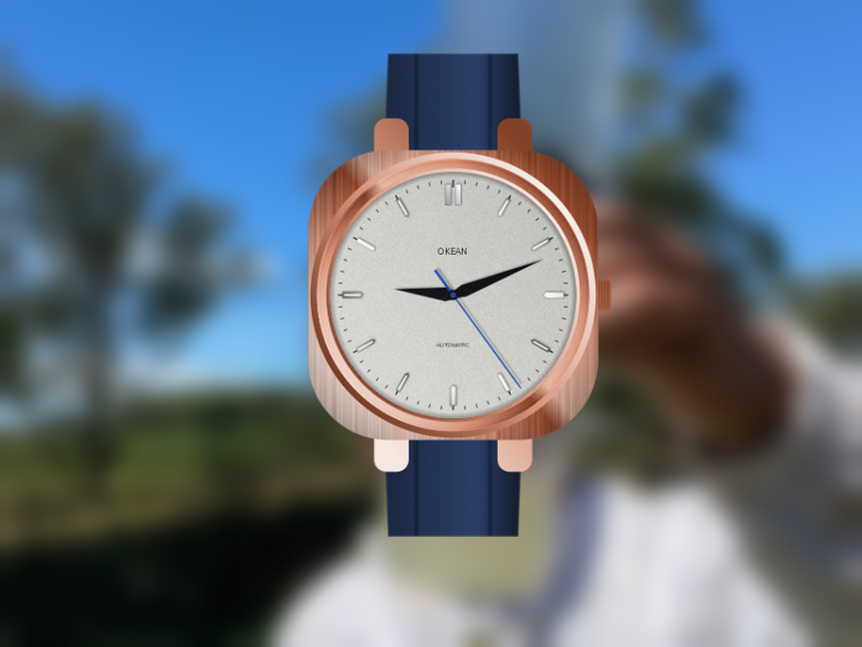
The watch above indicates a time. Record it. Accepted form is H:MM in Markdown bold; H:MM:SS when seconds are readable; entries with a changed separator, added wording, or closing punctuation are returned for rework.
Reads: **9:11:24**
